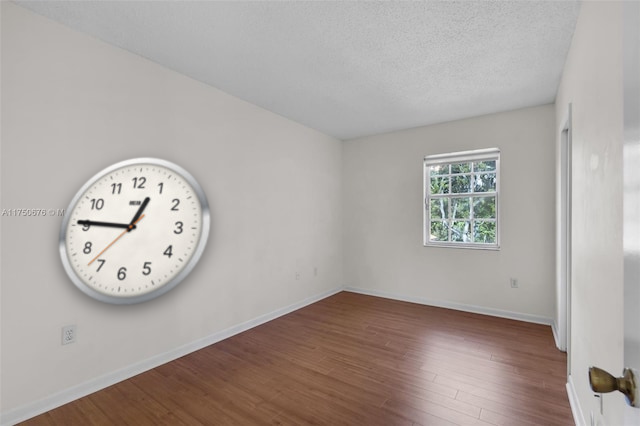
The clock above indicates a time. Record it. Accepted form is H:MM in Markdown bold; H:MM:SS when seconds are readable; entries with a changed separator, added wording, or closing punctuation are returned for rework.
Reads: **12:45:37**
